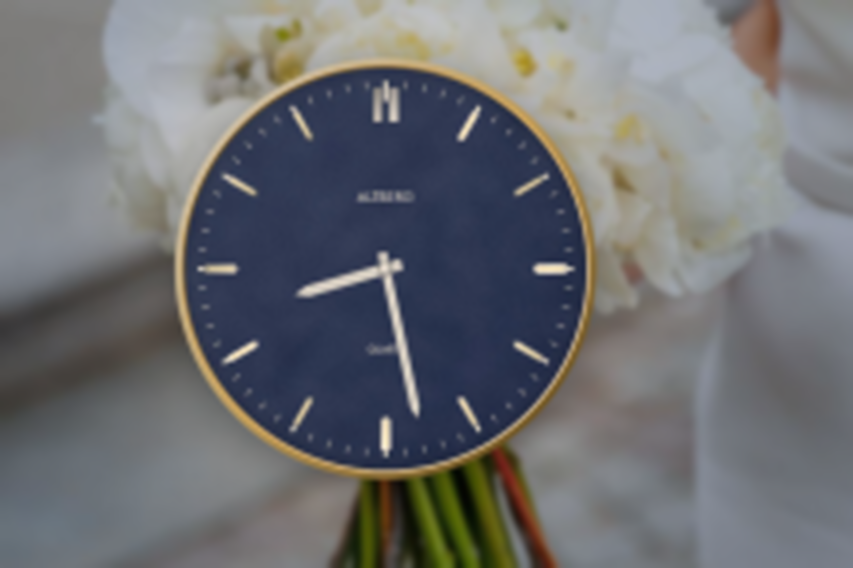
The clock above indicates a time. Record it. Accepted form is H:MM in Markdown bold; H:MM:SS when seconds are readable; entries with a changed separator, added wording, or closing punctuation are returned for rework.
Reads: **8:28**
